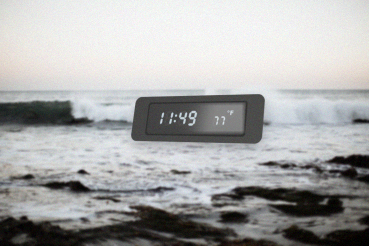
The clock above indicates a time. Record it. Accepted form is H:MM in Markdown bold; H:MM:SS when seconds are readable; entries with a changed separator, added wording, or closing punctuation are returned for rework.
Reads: **11:49**
